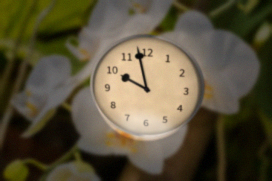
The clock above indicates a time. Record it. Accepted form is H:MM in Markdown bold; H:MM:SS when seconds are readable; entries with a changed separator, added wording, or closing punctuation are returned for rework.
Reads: **9:58**
